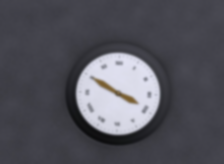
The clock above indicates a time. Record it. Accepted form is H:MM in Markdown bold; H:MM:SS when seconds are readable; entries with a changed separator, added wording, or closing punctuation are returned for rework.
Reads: **3:50**
